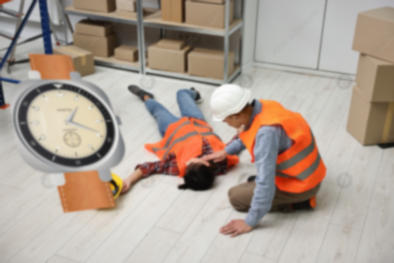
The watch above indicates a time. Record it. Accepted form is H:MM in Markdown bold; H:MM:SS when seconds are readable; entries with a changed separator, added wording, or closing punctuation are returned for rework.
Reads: **1:19**
